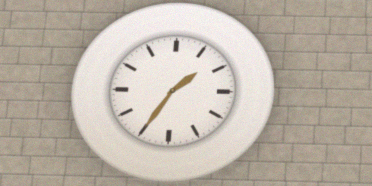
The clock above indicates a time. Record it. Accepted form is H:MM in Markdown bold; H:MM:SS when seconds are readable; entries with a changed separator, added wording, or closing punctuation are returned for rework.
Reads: **1:35**
